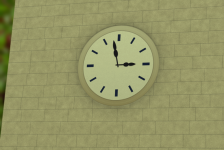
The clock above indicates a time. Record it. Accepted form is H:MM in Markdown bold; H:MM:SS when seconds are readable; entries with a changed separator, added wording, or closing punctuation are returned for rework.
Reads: **2:58**
